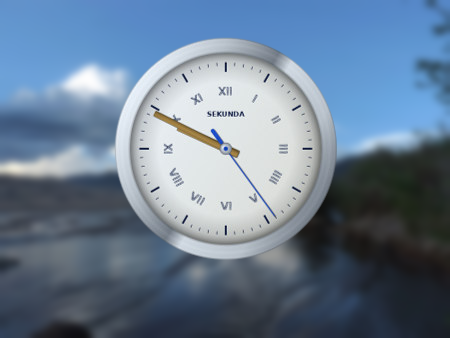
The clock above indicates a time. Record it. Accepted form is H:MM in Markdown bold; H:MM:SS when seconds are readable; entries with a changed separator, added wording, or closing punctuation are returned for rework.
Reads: **9:49:24**
